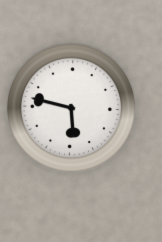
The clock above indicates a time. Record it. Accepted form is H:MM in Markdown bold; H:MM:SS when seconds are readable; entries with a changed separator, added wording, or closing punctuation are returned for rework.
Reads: **5:47**
